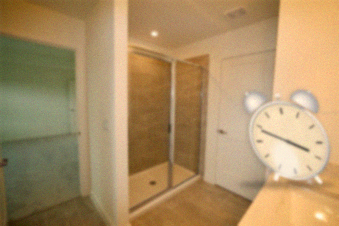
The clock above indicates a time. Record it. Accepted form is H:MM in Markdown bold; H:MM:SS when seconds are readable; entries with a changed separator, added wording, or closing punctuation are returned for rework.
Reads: **3:49**
